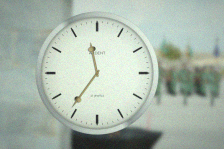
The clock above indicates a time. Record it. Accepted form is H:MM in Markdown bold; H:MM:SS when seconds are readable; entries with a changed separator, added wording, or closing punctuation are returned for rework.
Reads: **11:36**
